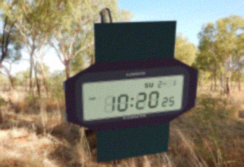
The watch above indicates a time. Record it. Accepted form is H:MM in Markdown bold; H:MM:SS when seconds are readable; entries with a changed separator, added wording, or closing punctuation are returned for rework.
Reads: **10:20:25**
